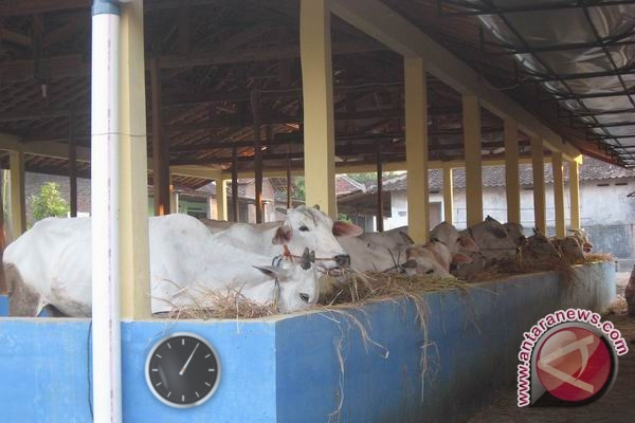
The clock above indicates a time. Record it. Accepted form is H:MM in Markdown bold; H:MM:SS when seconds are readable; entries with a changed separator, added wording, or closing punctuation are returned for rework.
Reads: **1:05**
